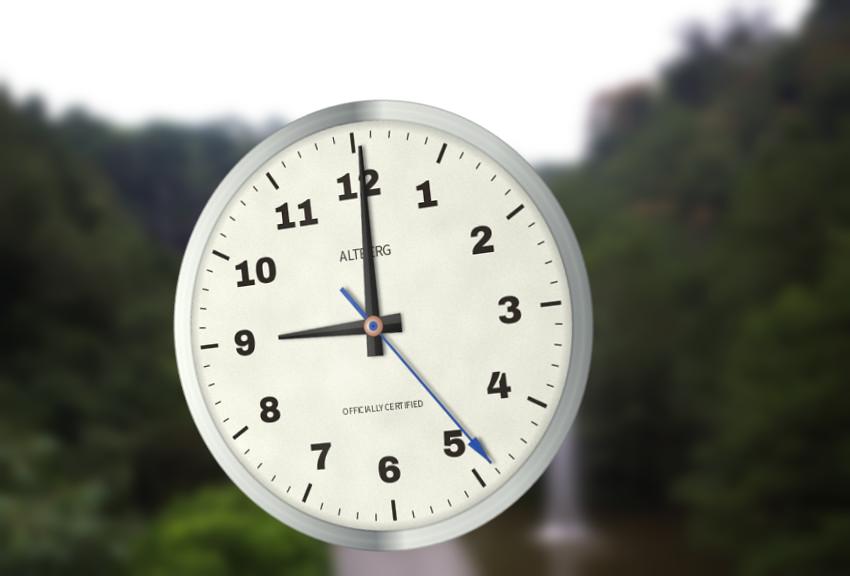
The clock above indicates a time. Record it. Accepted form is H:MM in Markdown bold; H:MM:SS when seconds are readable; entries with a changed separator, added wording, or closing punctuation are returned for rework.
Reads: **9:00:24**
